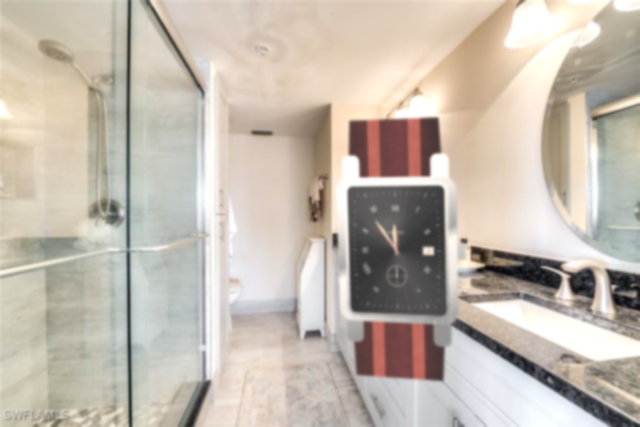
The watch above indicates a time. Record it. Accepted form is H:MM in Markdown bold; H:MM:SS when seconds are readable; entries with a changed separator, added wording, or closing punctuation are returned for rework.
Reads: **11:54**
